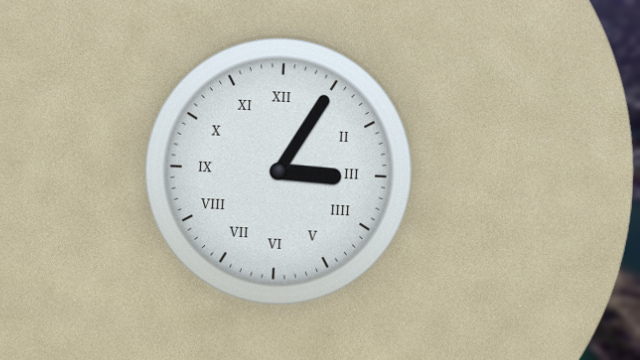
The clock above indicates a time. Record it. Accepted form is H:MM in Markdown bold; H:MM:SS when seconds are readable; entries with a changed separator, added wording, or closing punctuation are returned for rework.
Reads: **3:05**
